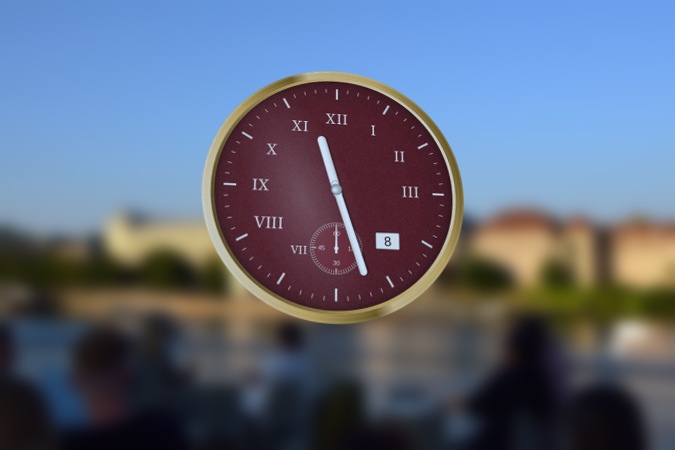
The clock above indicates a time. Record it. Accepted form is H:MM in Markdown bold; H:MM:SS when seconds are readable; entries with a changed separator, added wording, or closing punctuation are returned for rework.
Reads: **11:27**
